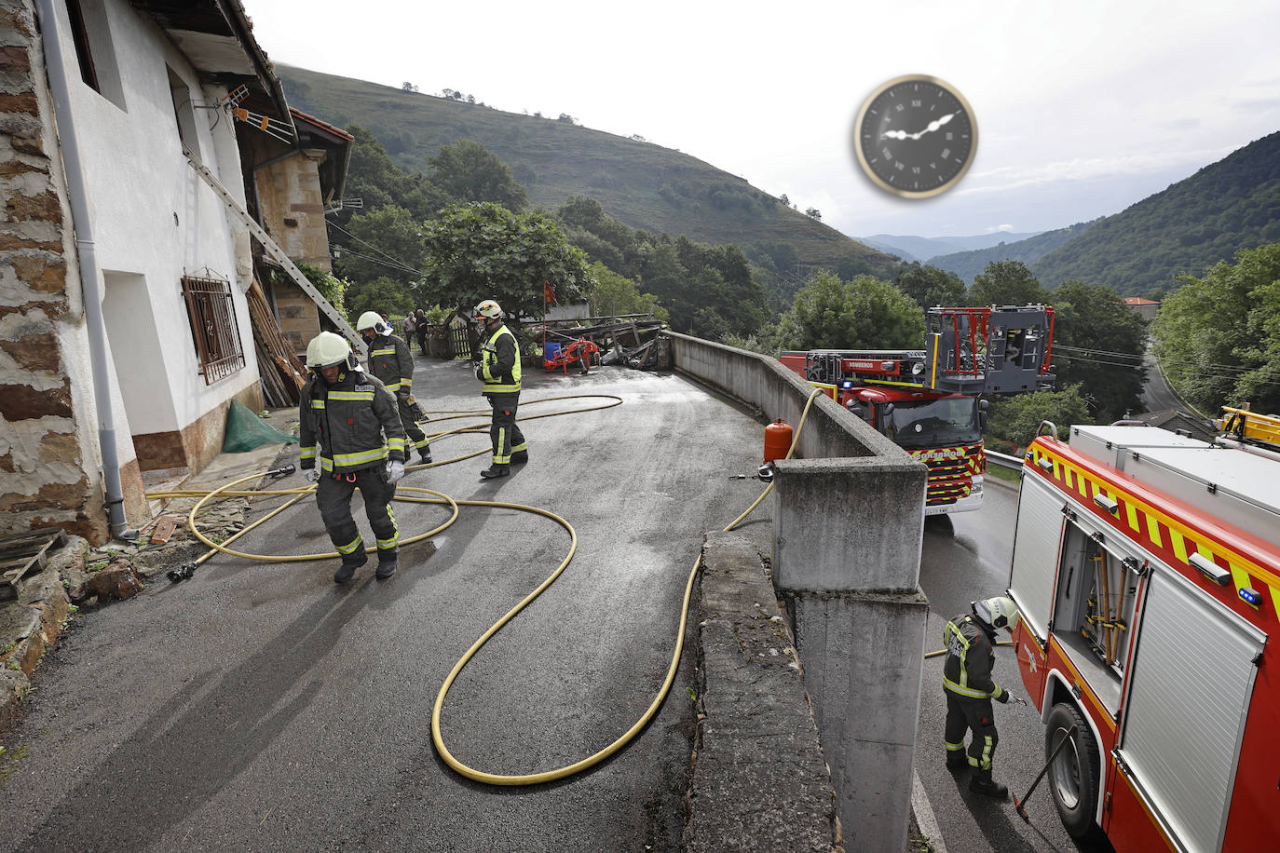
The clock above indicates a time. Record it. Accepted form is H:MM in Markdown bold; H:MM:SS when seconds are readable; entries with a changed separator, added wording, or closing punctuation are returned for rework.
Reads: **9:10**
